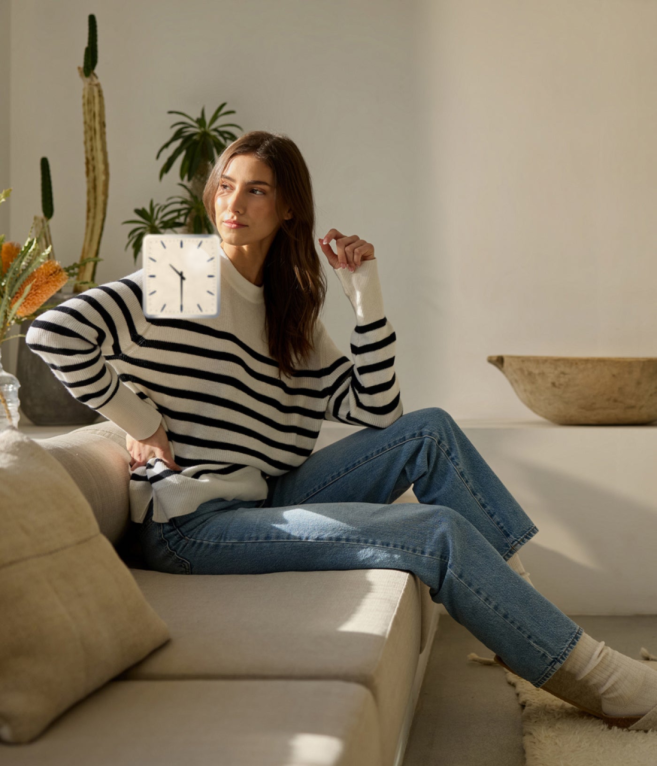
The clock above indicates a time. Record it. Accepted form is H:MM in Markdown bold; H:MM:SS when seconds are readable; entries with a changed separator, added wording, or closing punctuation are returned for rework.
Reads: **10:30**
